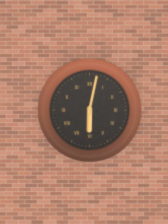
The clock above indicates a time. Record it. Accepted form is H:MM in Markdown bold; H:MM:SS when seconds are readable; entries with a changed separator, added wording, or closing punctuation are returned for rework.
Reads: **6:02**
